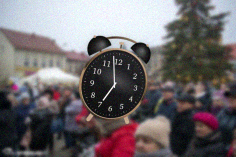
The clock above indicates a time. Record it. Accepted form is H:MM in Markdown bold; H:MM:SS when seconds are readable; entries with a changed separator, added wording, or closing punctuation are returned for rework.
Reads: **6:58**
